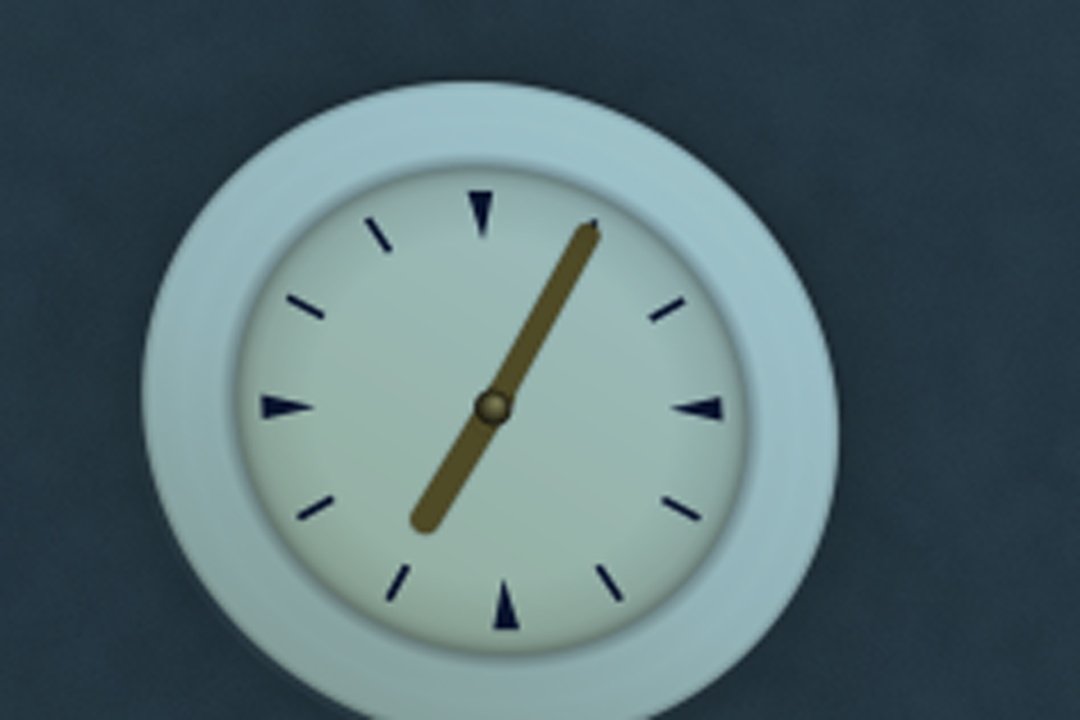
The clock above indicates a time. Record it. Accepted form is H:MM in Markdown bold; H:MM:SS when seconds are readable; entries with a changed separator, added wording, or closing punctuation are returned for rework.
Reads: **7:05**
